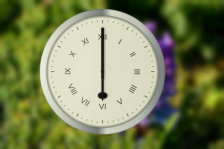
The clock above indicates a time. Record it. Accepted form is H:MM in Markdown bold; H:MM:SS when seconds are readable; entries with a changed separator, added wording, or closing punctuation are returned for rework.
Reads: **6:00**
